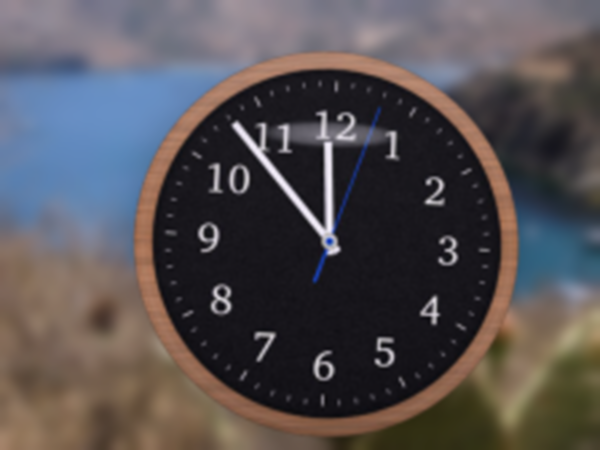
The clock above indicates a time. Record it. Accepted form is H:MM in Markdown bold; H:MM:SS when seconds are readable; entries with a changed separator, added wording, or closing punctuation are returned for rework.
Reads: **11:53:03**
